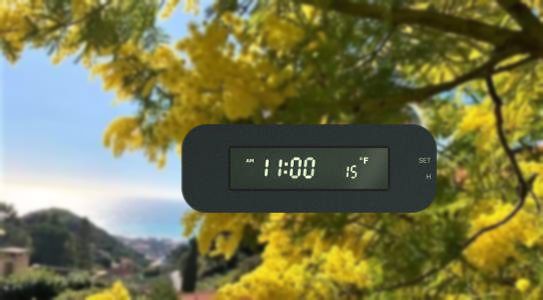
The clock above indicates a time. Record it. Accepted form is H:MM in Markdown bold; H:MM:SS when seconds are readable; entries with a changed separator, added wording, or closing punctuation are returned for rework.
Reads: **11:00**
